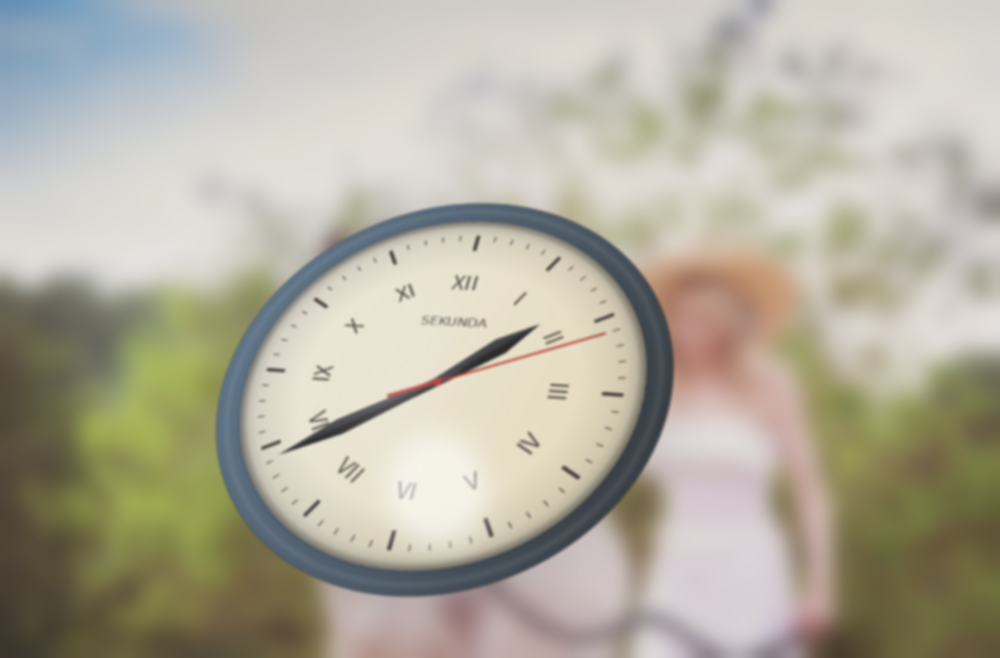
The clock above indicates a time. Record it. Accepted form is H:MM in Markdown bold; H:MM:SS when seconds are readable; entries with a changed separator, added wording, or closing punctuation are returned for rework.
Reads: **1:39:11**
